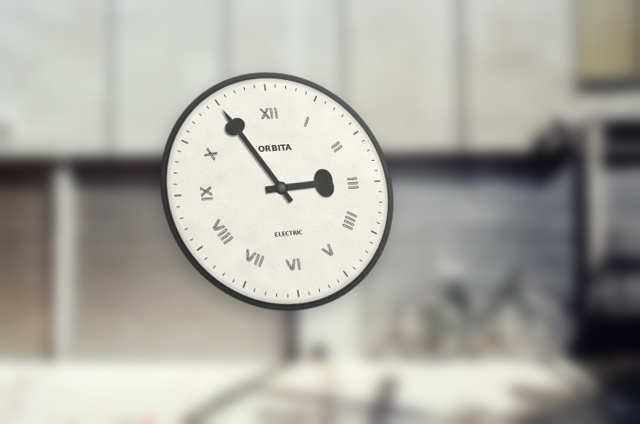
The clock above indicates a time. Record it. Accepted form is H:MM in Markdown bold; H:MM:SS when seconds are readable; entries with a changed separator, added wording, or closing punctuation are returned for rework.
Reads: **2:55**
